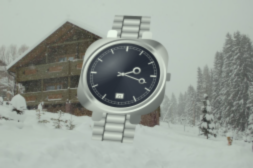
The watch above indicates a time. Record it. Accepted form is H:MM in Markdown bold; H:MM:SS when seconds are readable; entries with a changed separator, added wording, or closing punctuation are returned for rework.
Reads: **2:18**
